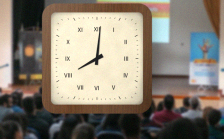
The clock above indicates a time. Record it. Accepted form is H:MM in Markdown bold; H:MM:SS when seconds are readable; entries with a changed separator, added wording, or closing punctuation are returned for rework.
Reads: **8:01**
